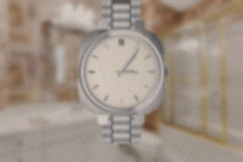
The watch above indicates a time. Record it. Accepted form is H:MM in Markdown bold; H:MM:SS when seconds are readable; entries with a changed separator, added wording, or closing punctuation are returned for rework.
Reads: **3:06**
